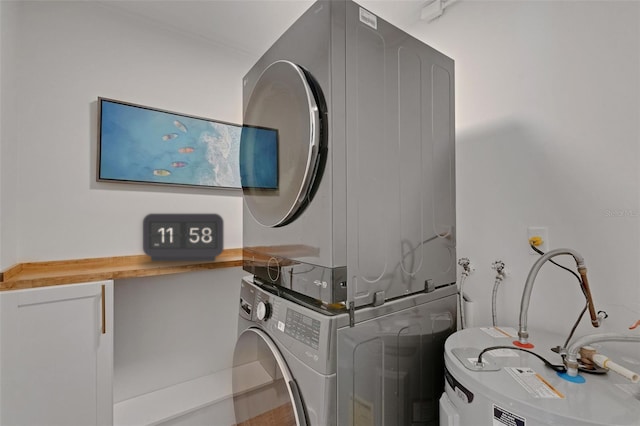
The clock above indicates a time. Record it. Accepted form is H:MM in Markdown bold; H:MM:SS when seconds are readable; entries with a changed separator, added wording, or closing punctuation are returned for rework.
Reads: **11:58**
